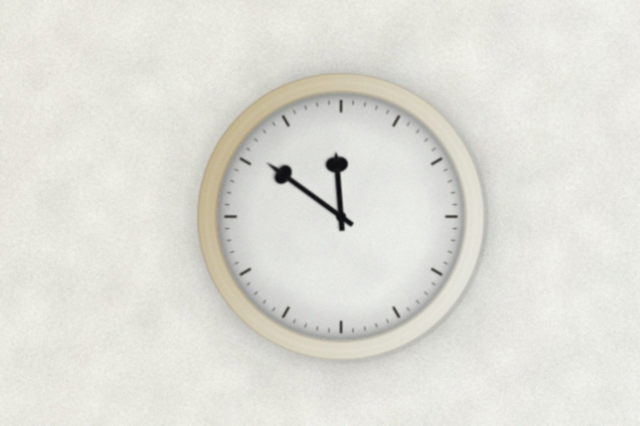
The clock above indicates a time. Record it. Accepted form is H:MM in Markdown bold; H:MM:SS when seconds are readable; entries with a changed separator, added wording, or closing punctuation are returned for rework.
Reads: **11:51**
